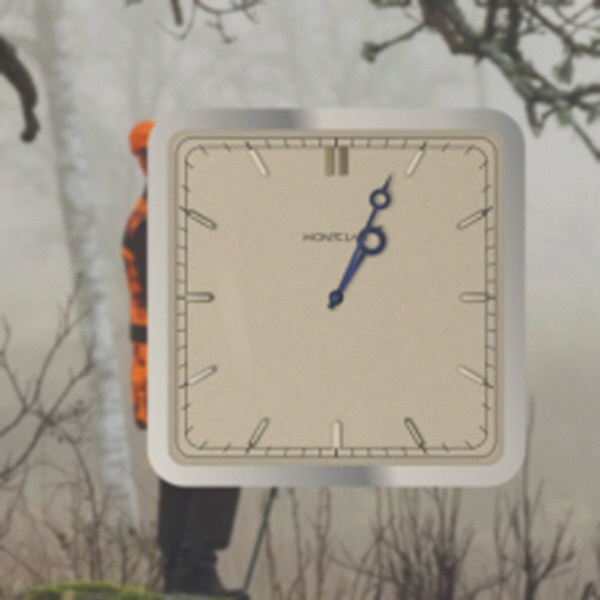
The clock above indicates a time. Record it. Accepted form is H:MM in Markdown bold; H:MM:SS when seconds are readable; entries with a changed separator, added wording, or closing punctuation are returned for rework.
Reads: **1:04**
